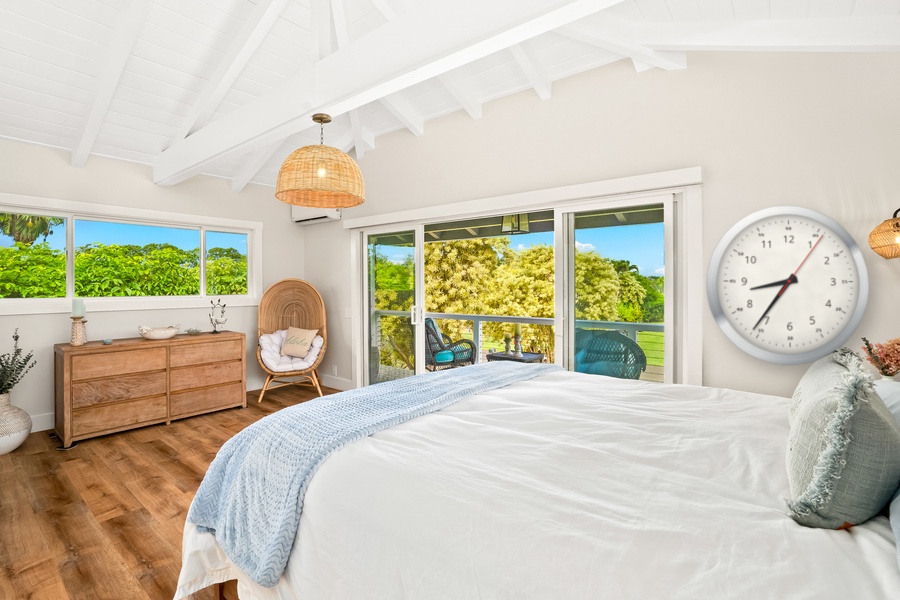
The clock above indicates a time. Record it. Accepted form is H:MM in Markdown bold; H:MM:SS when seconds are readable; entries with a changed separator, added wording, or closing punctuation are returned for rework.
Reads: **8:36:06**
